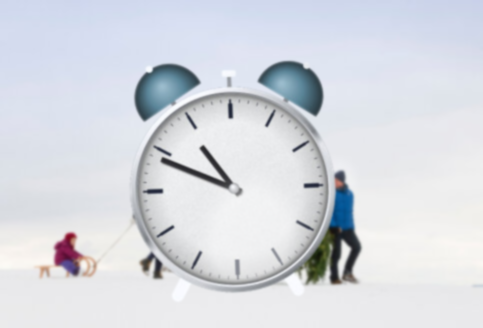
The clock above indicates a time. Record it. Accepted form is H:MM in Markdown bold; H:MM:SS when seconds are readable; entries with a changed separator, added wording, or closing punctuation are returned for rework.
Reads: **10:49**
